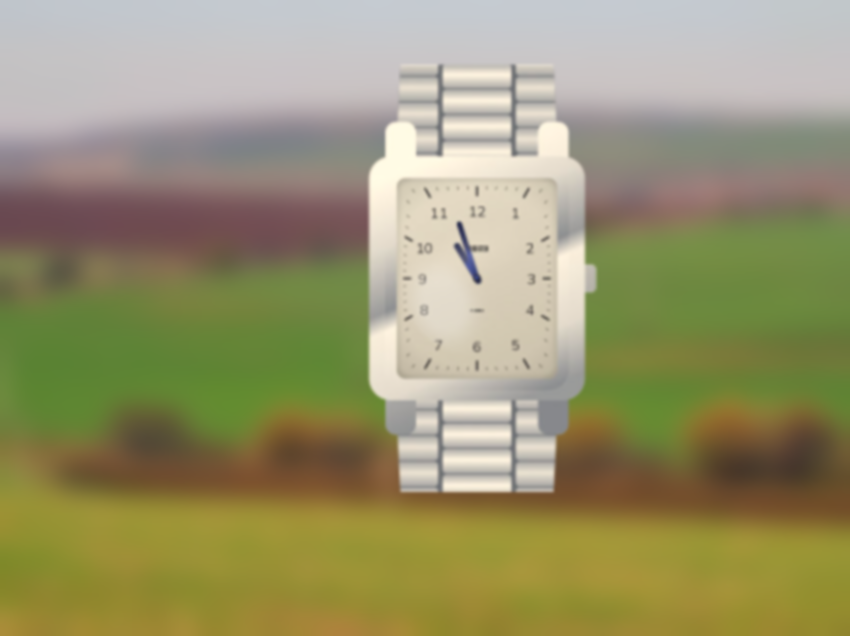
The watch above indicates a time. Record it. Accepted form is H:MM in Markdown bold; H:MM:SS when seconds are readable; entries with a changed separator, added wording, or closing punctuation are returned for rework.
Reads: **10:57**
